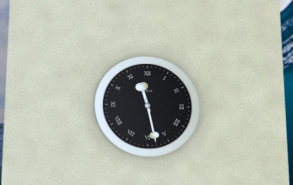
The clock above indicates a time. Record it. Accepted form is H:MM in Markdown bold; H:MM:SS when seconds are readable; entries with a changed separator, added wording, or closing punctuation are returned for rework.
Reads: **11:28**
